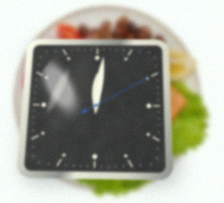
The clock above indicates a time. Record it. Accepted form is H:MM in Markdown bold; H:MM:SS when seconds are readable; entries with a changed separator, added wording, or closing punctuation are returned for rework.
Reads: **12:01:10**
